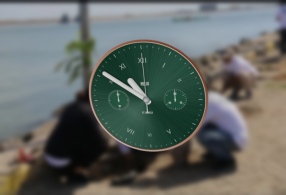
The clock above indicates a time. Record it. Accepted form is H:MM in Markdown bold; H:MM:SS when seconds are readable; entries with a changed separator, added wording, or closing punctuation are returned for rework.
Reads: **10:51**
